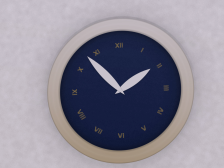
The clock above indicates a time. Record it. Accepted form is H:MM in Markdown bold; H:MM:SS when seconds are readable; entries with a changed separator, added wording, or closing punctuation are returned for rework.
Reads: **1:53**
